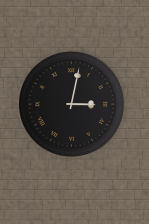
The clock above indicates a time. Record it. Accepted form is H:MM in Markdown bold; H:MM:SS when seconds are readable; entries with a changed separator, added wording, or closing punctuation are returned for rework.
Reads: **3:02**
